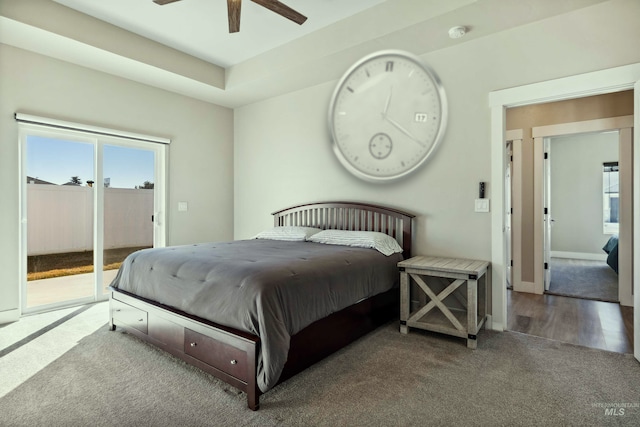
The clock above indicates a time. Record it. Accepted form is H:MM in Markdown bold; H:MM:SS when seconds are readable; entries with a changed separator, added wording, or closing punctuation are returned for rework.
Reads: **12:20**
